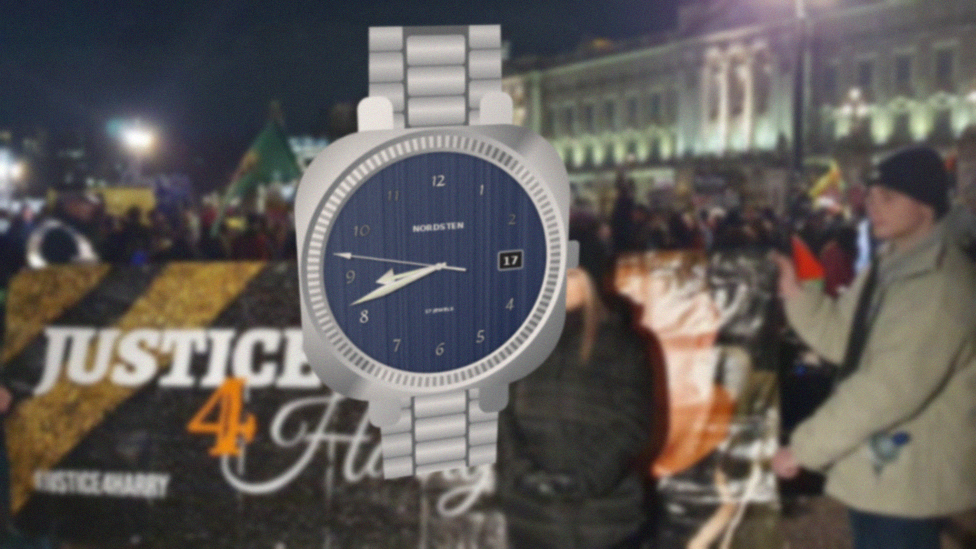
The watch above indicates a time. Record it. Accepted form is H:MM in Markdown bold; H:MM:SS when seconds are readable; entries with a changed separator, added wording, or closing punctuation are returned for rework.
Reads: **8:41:47**
